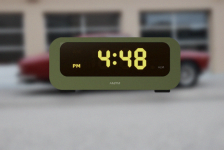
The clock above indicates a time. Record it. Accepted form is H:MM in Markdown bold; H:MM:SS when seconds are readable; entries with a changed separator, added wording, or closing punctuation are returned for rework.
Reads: **4:48**
